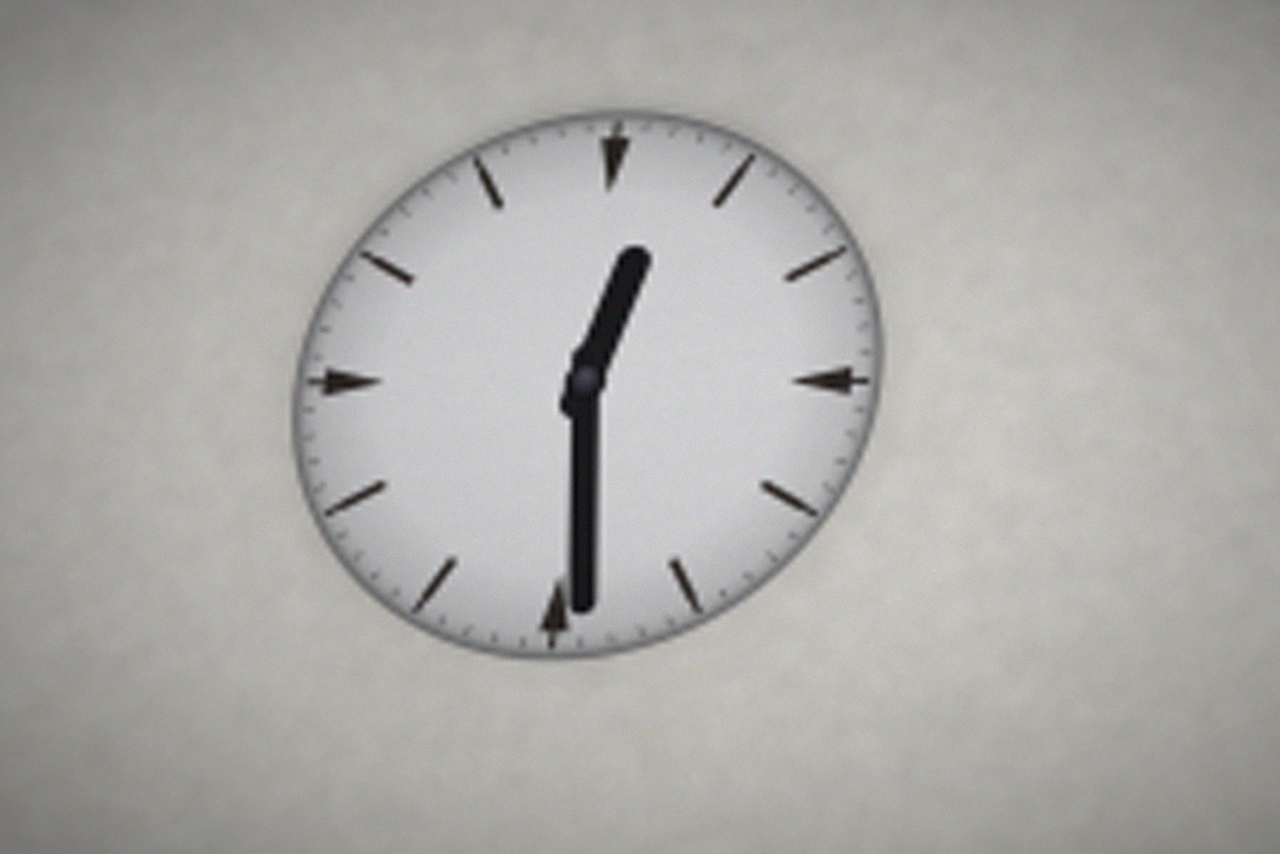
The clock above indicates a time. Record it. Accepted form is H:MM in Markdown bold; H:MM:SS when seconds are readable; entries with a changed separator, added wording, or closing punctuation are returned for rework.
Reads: **12:29**
